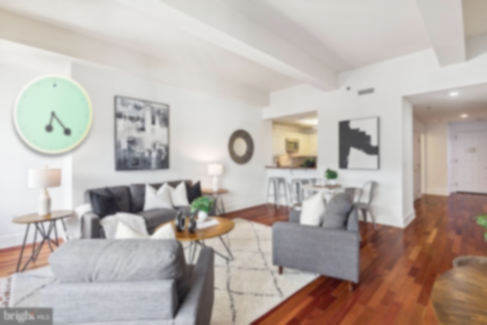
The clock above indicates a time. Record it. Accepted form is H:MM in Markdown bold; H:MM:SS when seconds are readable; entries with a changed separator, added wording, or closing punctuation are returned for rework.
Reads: **6:23**
